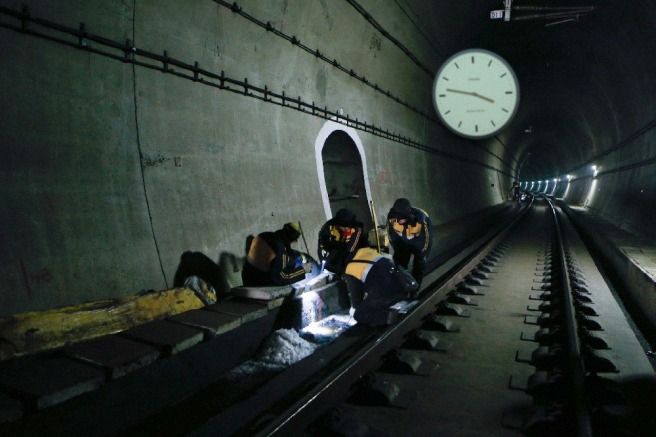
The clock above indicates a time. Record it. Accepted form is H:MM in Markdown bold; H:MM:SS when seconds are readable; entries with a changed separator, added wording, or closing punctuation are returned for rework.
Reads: **3:47**
